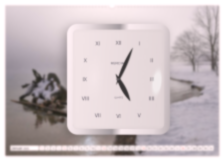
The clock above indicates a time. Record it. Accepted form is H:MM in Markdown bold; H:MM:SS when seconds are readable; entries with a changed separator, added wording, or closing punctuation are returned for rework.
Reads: **5:04**
